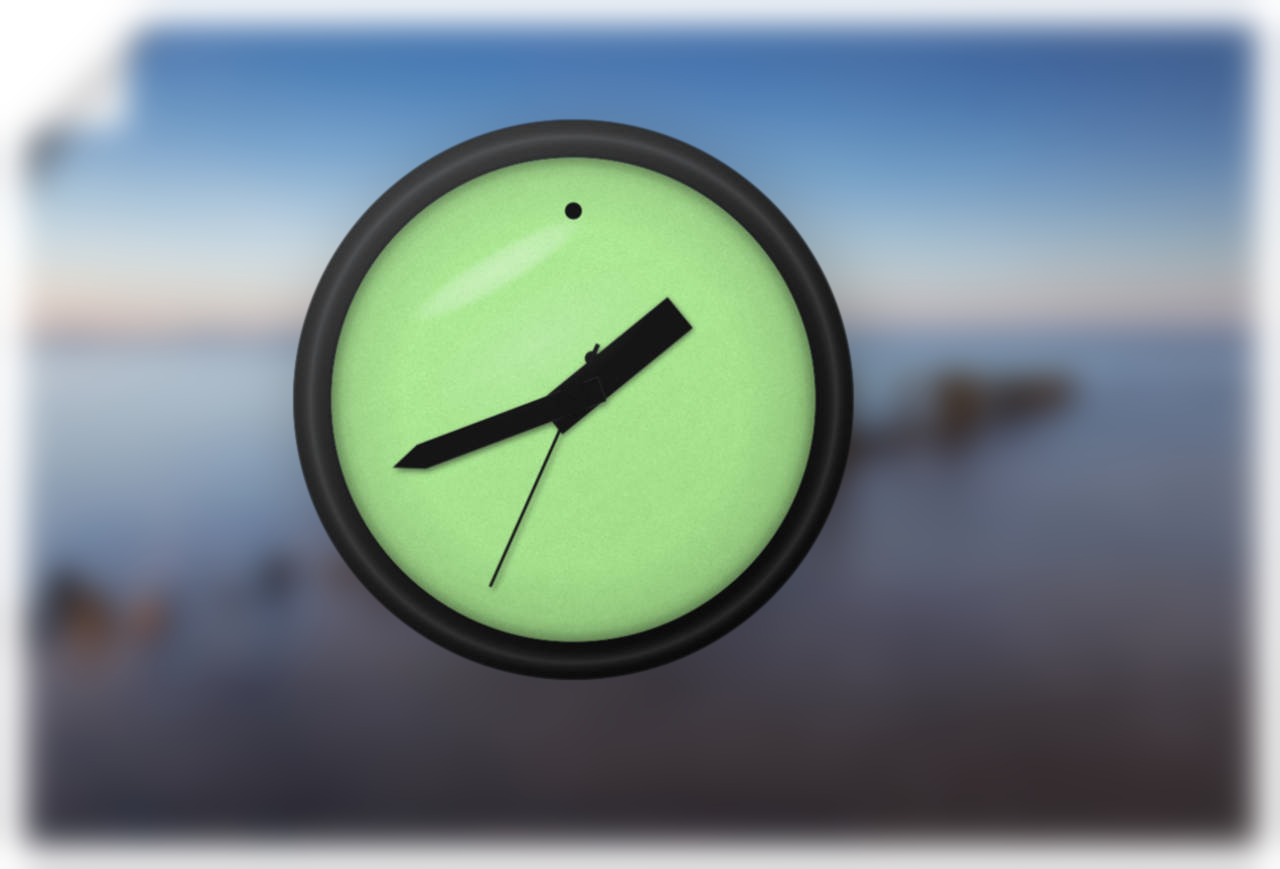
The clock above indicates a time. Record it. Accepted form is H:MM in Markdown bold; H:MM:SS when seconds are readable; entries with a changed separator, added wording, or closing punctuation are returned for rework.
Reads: **1:41:34**
